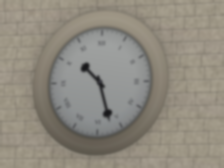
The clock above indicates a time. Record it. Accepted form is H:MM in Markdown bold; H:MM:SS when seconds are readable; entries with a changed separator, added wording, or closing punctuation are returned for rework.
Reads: **10:27**
